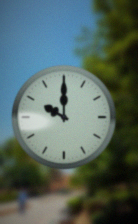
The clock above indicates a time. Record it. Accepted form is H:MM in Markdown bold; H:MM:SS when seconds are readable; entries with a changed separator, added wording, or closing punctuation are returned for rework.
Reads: **10:00**
